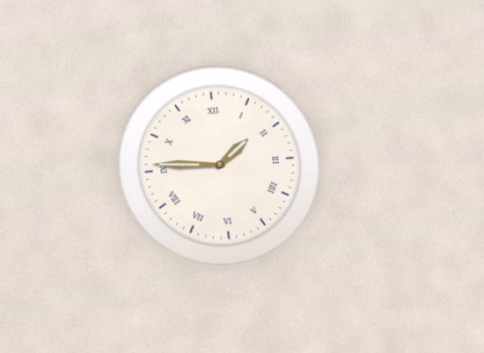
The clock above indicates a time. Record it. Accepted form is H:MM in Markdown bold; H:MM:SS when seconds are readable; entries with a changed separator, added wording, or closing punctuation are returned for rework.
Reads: **1:46**
